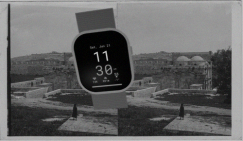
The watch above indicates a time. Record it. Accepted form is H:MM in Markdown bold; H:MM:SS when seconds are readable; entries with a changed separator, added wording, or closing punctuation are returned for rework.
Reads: **11:30**
